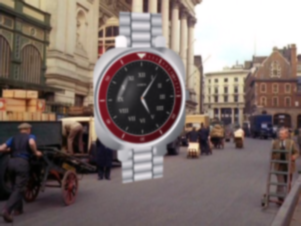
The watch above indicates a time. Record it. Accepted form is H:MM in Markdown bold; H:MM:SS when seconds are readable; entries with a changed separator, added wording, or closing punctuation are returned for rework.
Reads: **5:06**
